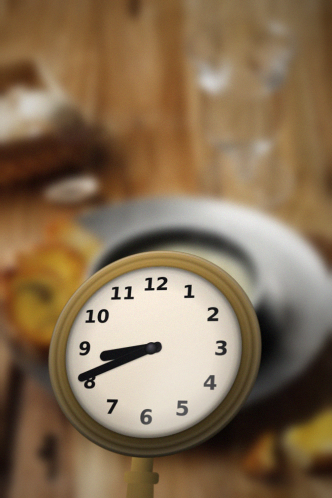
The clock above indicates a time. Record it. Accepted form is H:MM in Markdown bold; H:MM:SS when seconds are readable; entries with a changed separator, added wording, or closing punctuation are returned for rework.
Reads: **8:41**
